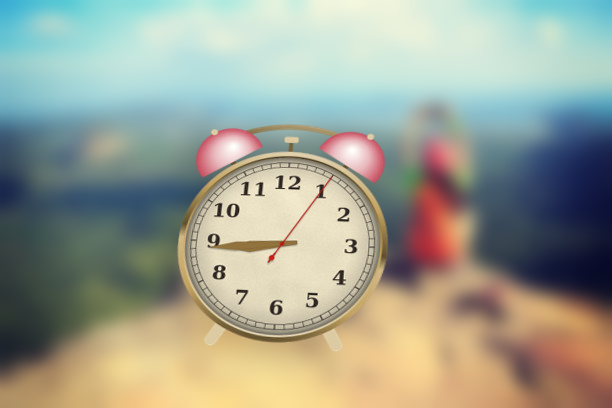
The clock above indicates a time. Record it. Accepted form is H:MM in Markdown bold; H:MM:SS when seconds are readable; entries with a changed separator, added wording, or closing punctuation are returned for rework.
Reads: **8:44:05**
